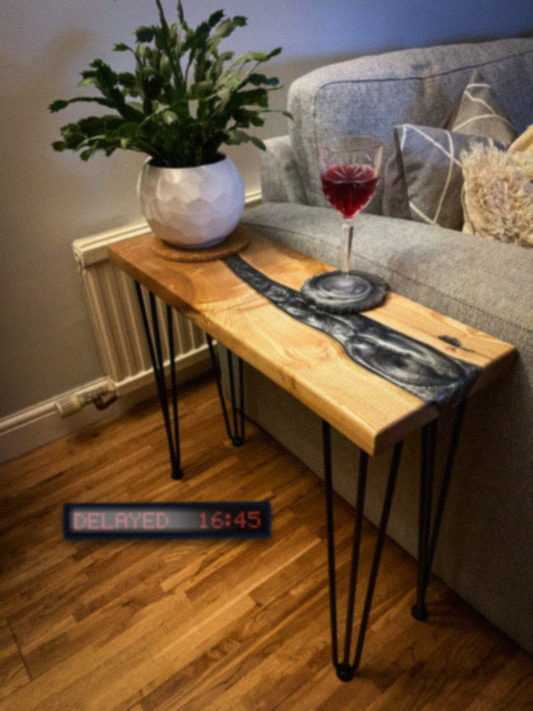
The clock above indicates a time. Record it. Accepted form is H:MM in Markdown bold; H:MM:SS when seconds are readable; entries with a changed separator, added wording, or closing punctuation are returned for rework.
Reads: **16:45**
